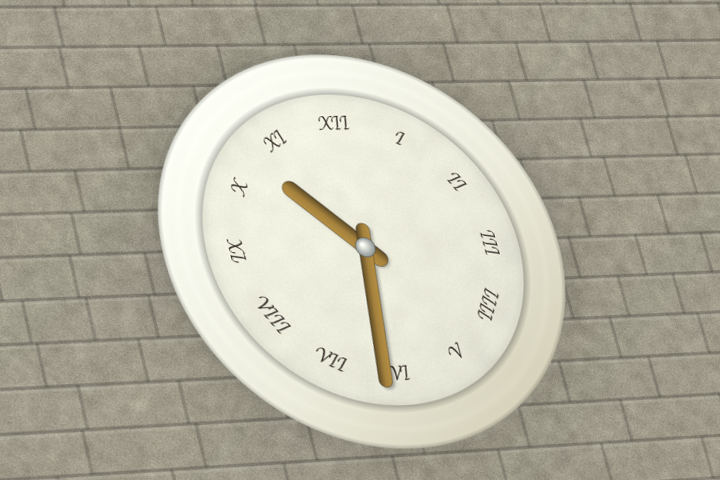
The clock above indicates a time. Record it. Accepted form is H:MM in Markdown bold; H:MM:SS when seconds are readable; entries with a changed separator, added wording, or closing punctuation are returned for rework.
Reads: **10:31**
